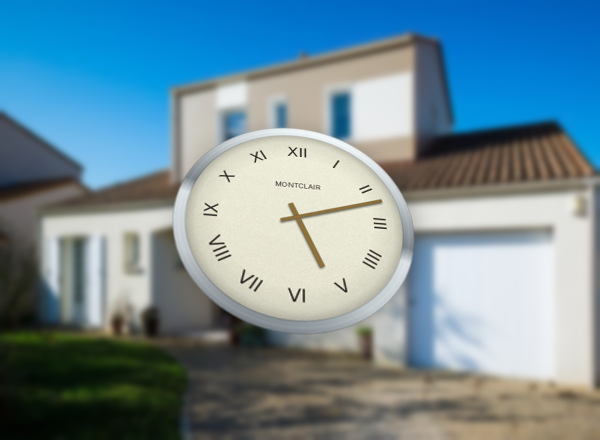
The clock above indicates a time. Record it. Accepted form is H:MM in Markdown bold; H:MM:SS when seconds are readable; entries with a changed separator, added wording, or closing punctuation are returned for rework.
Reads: **5:12**
